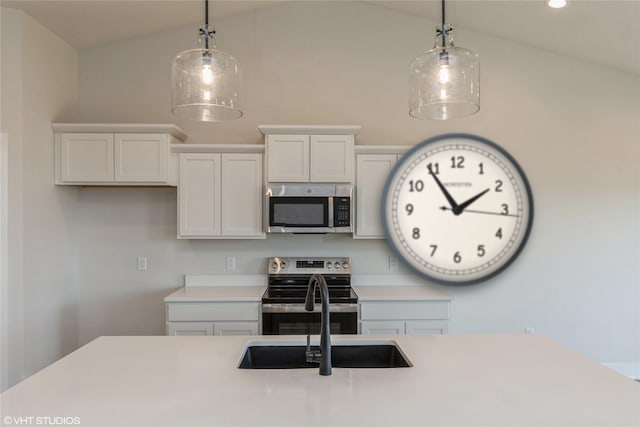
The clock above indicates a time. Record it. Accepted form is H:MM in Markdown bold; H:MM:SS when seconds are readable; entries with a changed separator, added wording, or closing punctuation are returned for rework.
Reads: **1:54:16**
